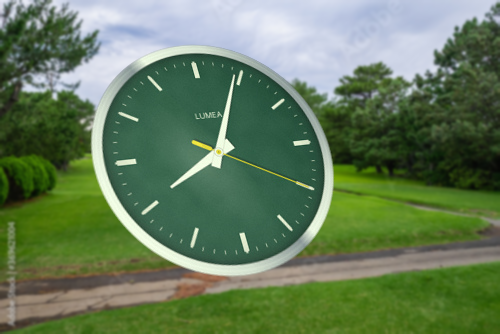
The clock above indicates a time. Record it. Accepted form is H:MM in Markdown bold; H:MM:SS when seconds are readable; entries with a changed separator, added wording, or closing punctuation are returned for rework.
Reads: **8:04:20**
